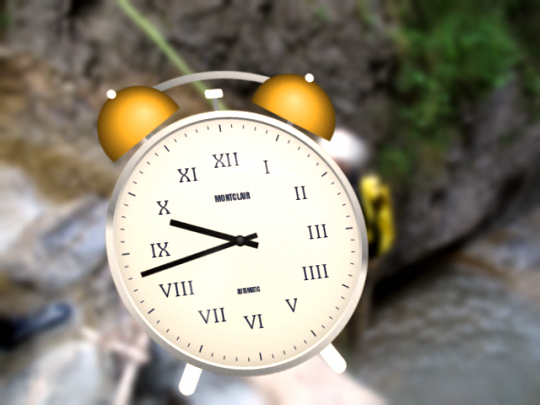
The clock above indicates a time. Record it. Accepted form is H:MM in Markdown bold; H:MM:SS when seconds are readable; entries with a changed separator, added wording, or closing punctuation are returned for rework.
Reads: **9:43**
